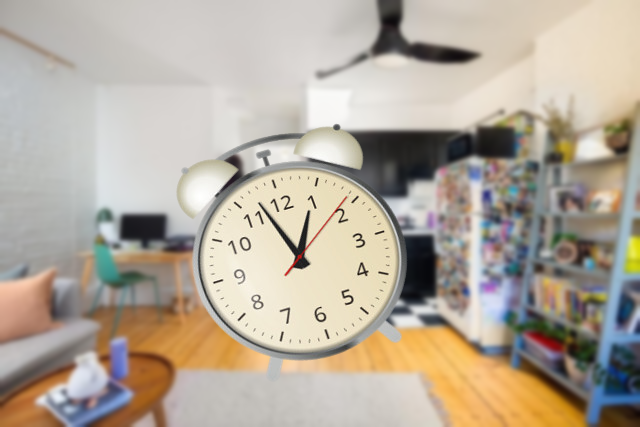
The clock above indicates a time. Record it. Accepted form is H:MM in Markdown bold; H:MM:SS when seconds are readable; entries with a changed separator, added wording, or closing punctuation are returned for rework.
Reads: **12:57:09**
